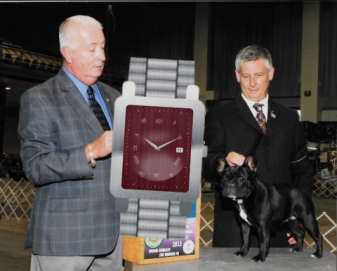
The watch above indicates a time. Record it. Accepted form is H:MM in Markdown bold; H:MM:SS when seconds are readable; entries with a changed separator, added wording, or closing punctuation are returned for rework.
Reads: **10:10**
